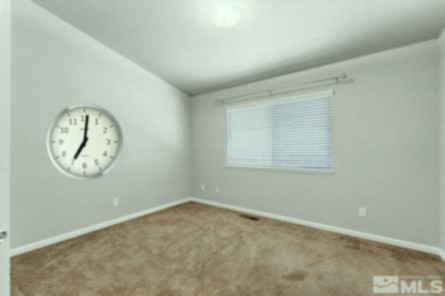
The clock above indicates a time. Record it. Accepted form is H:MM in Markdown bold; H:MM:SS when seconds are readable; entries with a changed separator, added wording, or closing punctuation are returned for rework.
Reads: **7:01**
